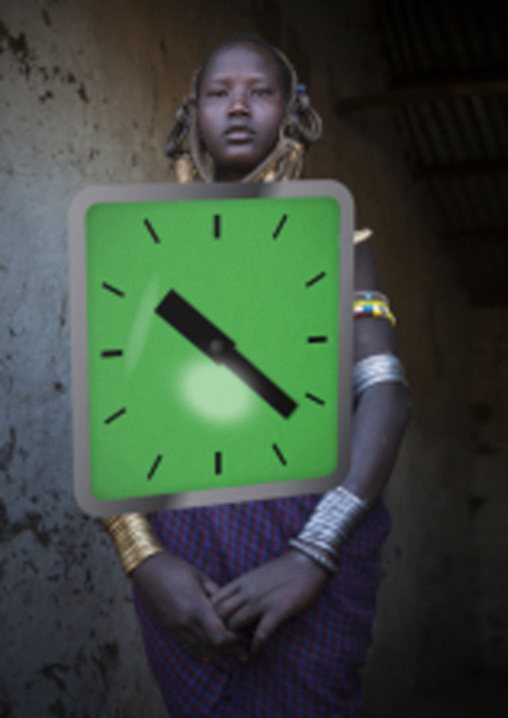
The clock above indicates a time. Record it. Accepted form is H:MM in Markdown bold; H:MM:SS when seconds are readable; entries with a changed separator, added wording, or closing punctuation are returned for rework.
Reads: **10:22**
